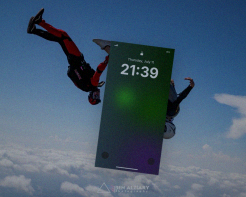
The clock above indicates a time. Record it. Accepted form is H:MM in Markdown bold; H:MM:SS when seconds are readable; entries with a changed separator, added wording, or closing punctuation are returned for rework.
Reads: **21:39**
